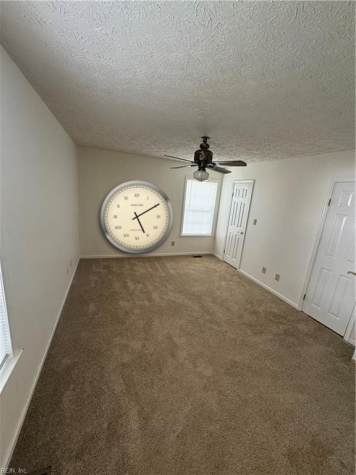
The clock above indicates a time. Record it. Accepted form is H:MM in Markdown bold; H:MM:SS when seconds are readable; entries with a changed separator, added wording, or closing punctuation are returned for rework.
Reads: **5:10**
